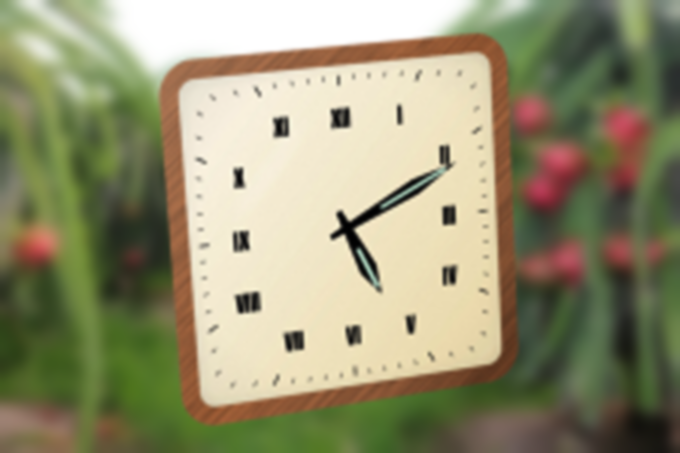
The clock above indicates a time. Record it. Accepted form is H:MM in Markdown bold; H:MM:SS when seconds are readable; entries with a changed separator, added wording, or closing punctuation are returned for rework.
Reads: **5:11**
